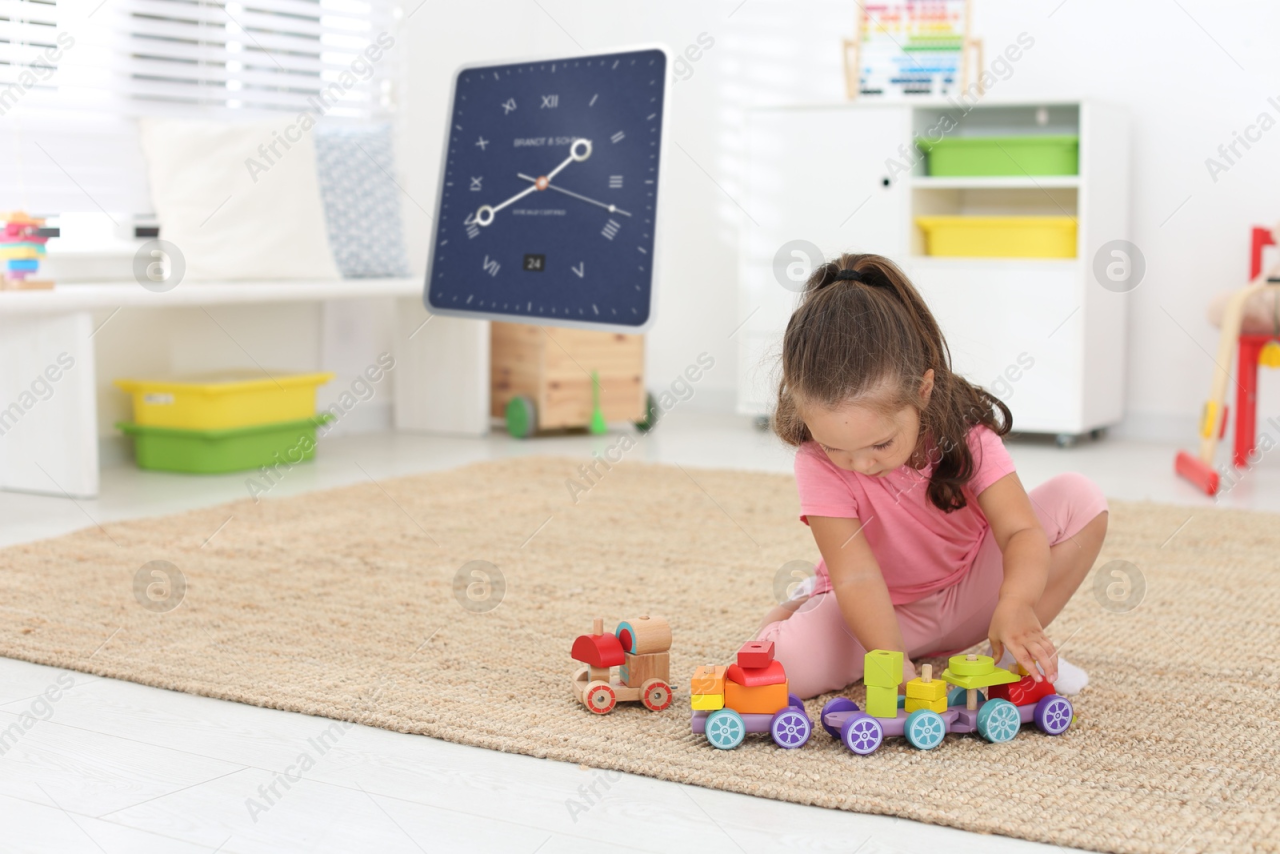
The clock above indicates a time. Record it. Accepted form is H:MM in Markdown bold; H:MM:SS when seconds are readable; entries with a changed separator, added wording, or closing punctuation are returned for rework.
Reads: **1:40:18**
